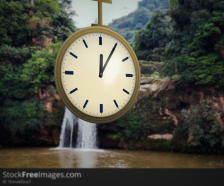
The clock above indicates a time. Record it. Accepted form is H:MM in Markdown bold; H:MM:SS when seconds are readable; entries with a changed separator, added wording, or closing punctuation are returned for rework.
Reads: **12:05**
